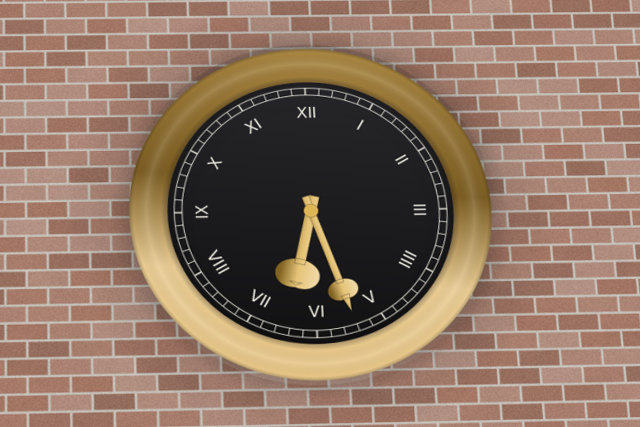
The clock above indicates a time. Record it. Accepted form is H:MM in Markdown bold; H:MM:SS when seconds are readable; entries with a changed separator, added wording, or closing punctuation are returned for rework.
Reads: **6:27**
